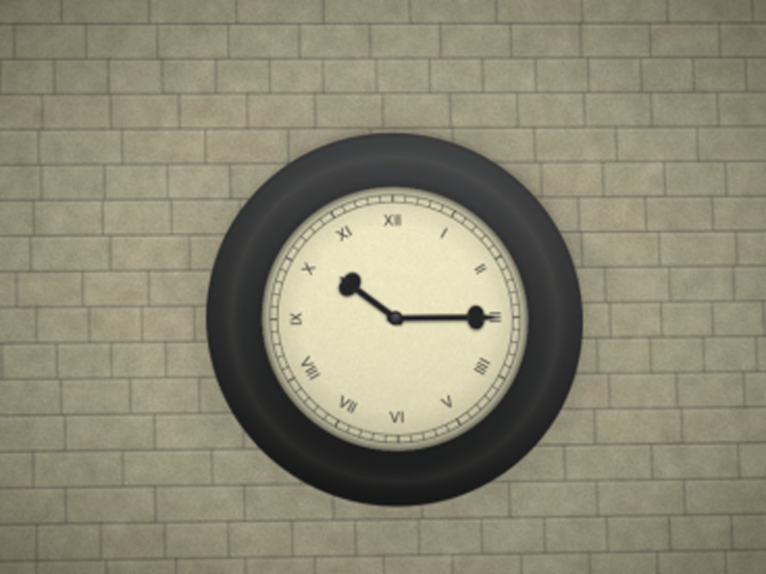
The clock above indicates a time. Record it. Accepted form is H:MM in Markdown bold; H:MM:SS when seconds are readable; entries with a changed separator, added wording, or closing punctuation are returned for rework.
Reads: **10:15**
